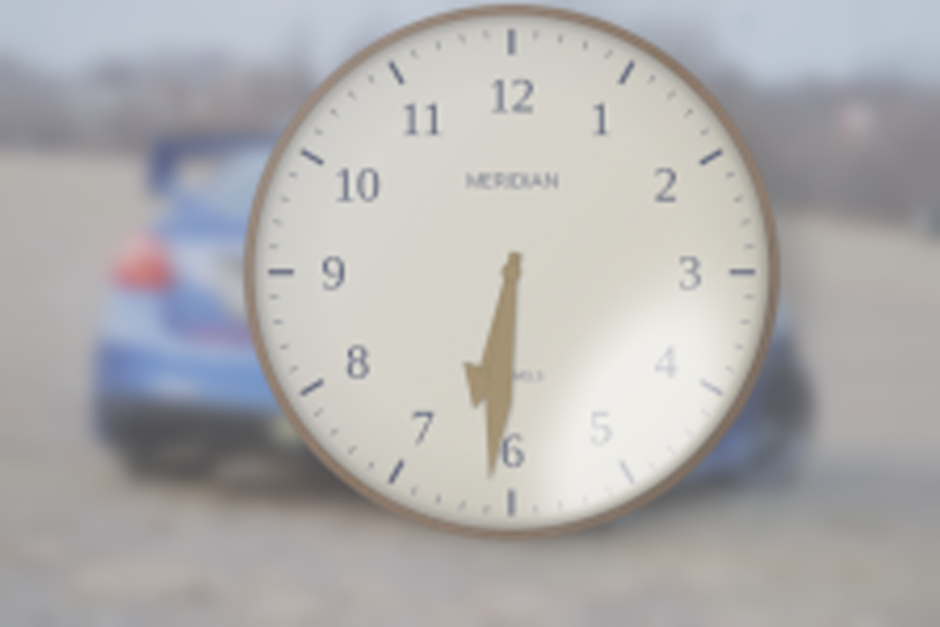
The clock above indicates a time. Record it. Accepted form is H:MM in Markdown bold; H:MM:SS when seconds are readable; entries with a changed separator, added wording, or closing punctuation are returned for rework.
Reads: **6:31**
